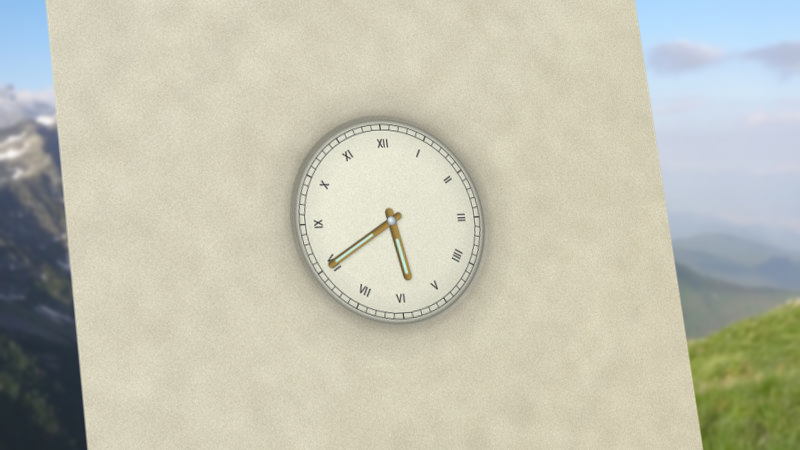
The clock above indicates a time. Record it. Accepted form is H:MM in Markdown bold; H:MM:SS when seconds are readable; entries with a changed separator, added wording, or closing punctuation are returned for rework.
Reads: **5:40**
